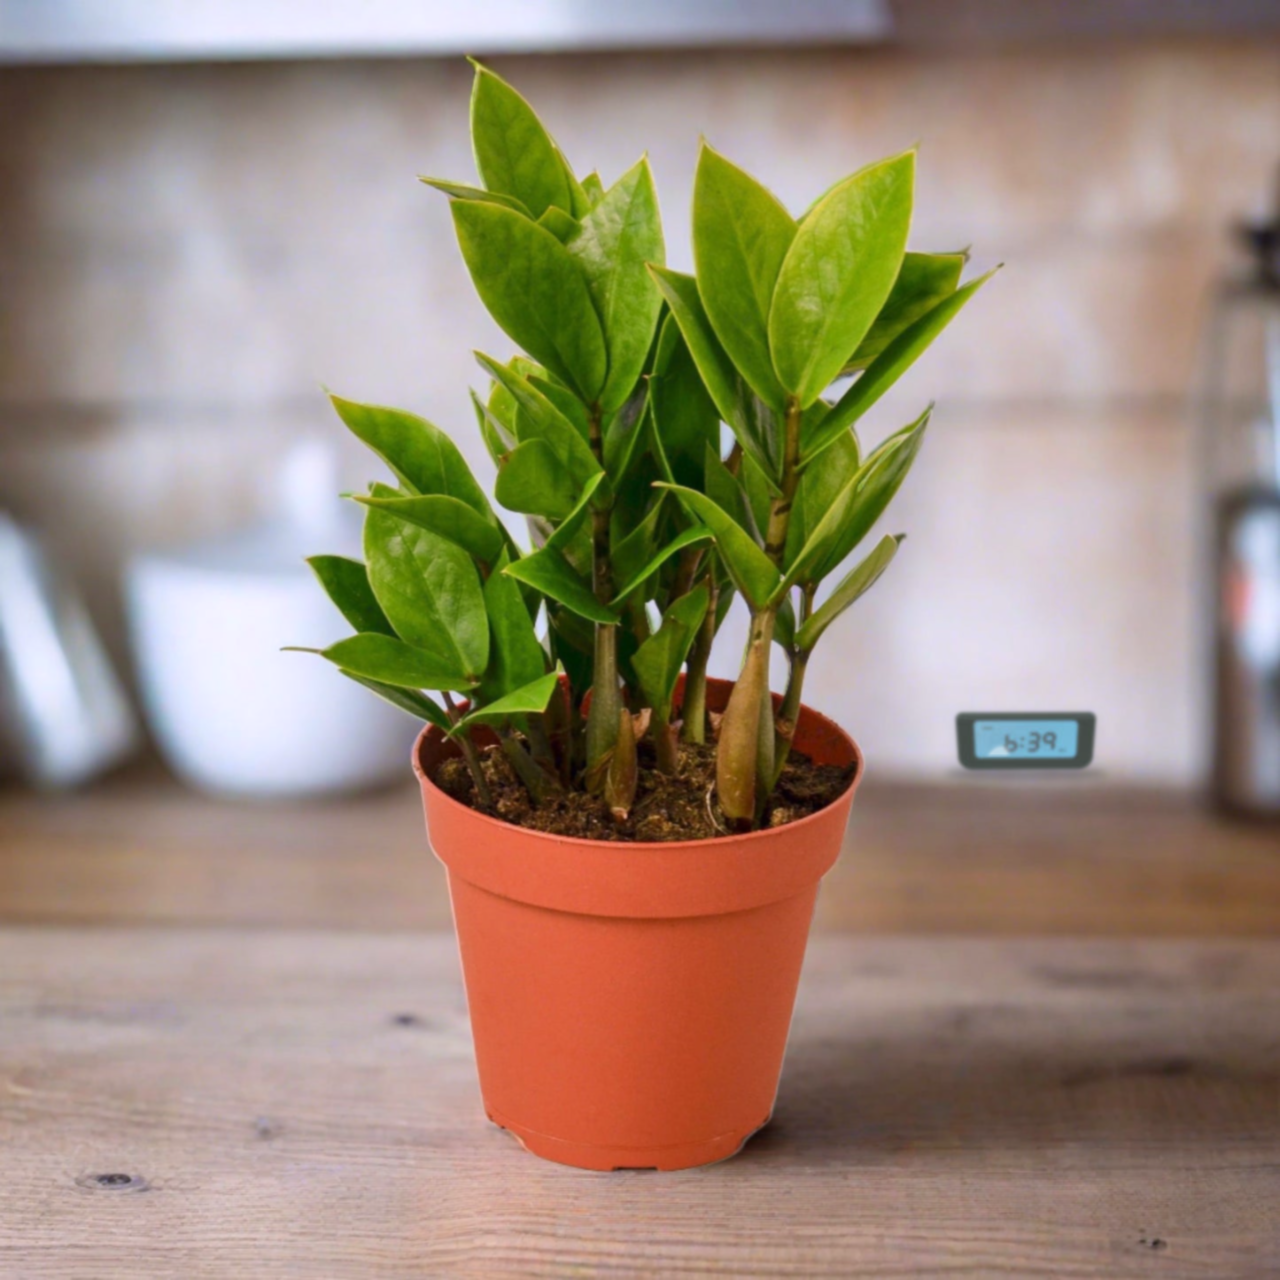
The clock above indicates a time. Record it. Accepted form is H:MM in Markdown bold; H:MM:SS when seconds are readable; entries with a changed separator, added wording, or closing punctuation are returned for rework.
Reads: **6:39**
